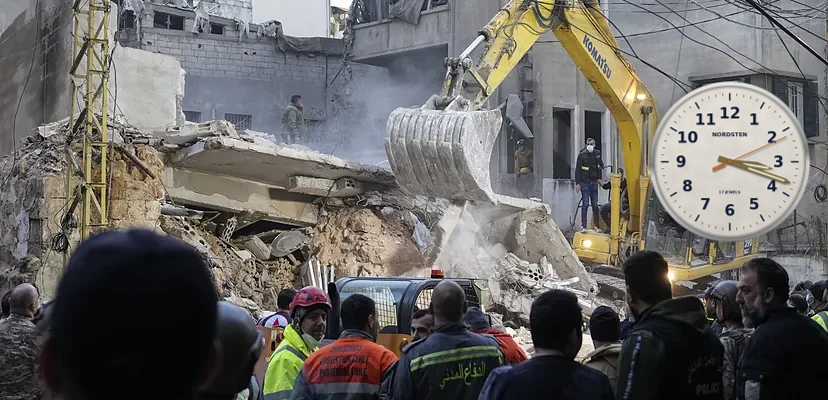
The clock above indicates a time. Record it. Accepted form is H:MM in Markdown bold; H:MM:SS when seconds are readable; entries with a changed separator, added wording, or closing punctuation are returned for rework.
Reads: **3:18:11**
